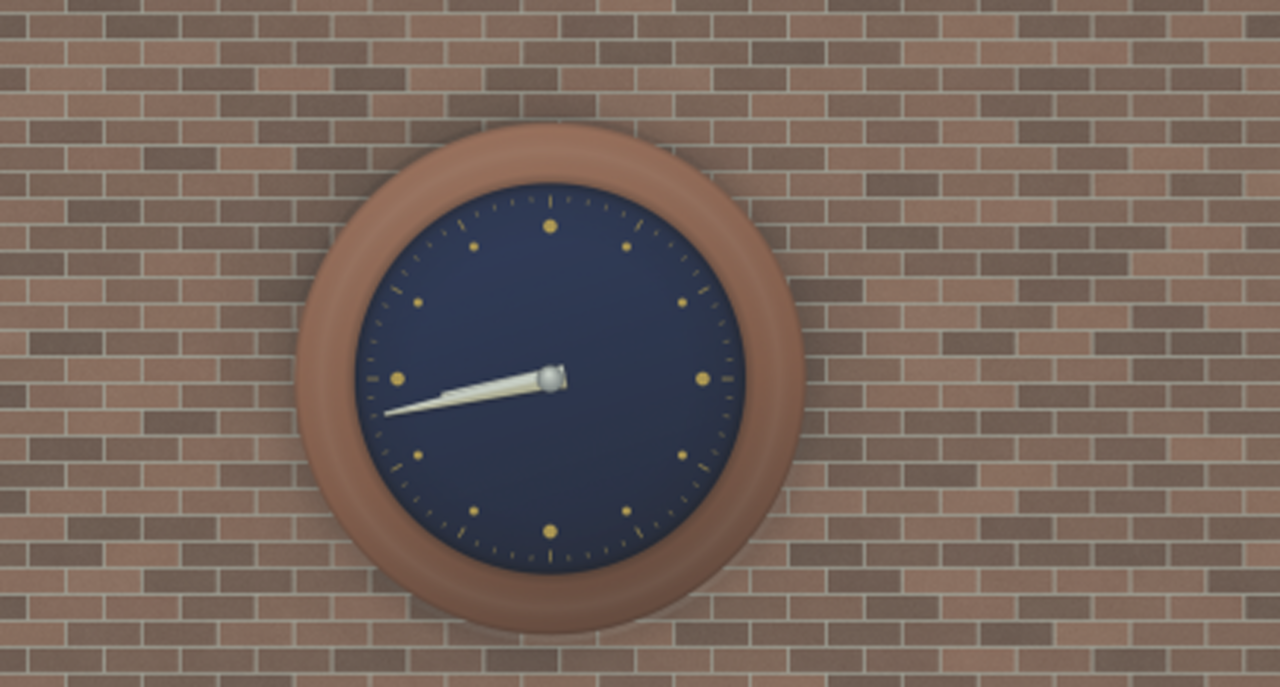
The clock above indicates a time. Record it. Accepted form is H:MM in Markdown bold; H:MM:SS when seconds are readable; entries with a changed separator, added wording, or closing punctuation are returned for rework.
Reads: **8:43**
